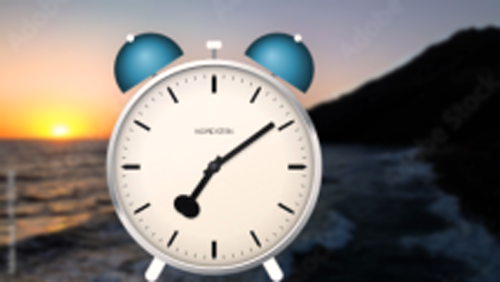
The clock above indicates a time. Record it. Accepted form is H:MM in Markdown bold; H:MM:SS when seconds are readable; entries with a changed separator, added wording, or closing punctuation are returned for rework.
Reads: **7:09**
